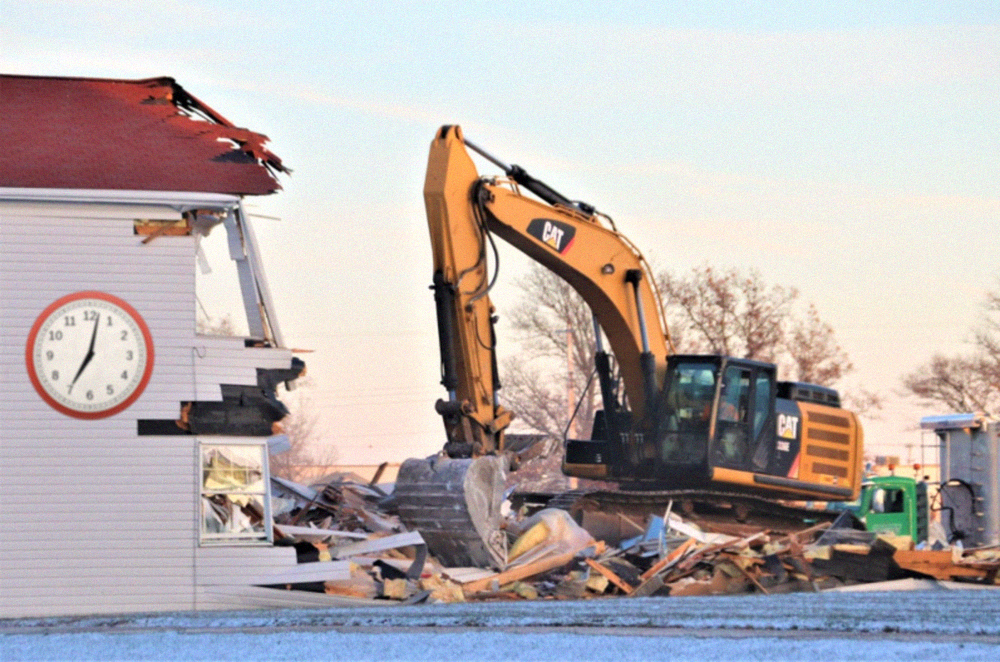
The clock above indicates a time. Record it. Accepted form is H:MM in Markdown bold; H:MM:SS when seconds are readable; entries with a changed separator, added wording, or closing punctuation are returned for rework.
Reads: **7:02**
